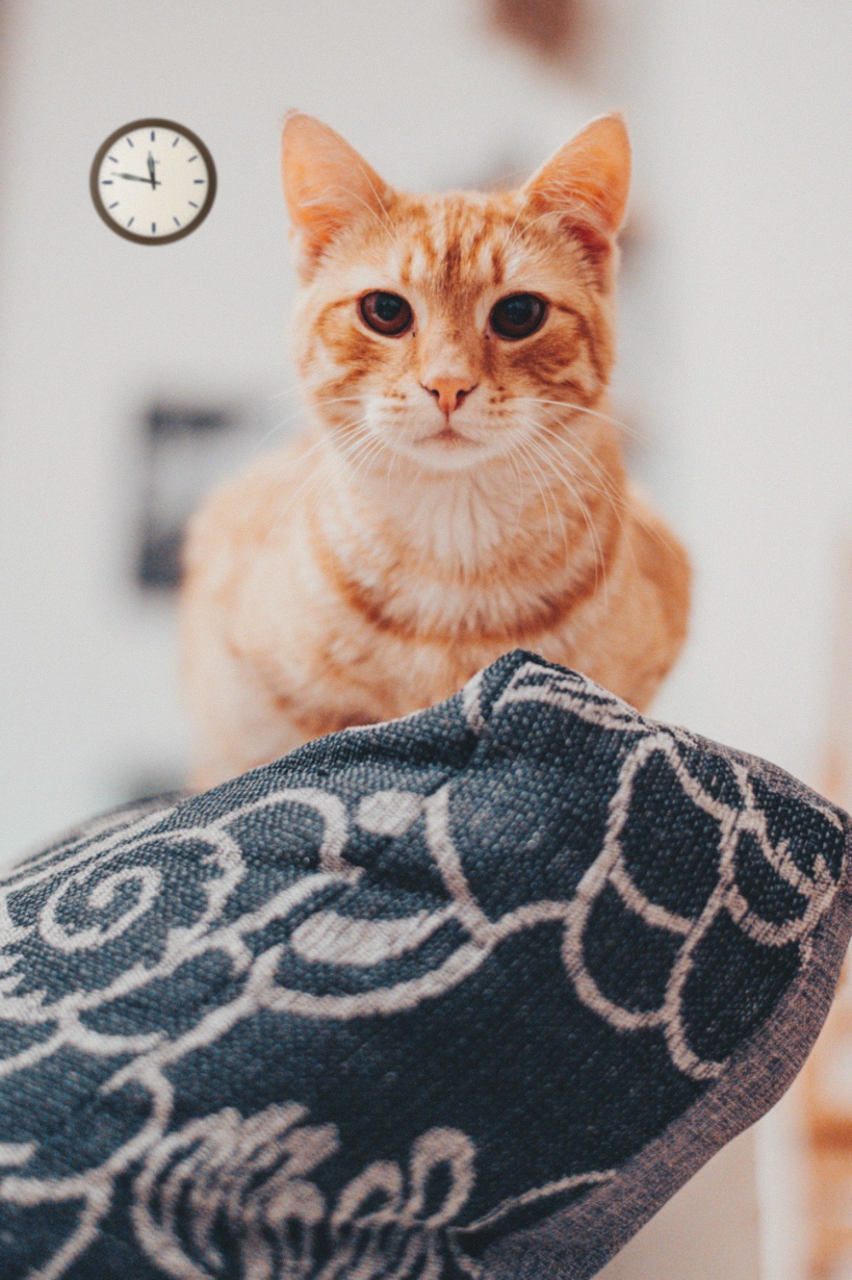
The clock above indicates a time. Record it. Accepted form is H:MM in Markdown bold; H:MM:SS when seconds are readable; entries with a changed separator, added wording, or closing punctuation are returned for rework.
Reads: **11:47**
